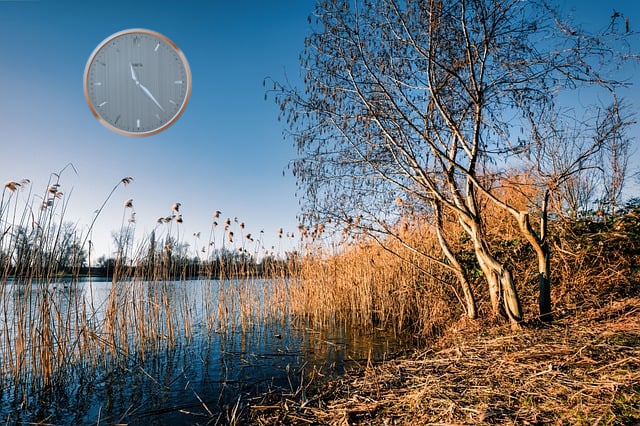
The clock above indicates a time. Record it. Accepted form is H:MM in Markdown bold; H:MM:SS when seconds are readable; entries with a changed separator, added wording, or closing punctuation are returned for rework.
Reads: **11:23**
